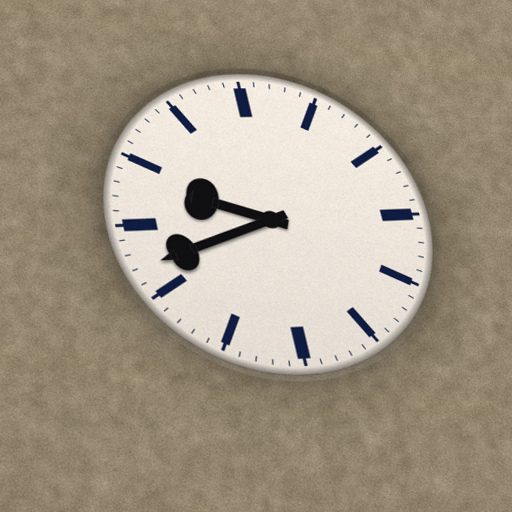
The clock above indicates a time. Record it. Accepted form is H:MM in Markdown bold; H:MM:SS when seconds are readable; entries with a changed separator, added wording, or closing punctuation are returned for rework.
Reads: **9:42**
